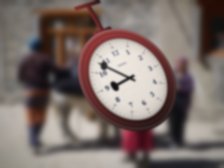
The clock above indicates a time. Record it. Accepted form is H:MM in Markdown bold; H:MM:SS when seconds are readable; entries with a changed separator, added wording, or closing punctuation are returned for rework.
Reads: **8:53**
